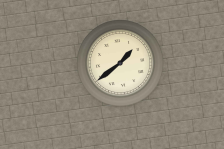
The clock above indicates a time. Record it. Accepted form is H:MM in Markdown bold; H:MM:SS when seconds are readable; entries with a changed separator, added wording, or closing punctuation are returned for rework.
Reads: **1:40**
